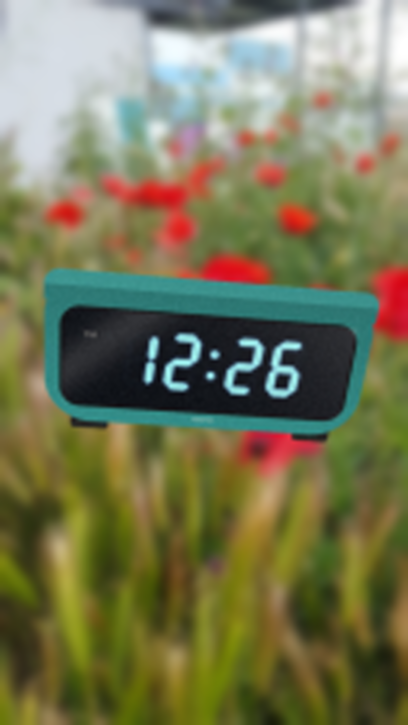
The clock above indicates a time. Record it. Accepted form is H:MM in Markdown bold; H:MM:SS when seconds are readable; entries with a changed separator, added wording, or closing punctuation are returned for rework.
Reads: **12:26**
